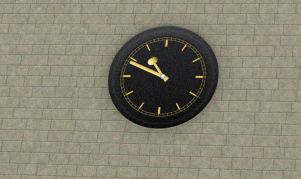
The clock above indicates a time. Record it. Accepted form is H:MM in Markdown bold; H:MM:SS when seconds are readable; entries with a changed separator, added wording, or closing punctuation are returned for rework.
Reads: **10:49**
